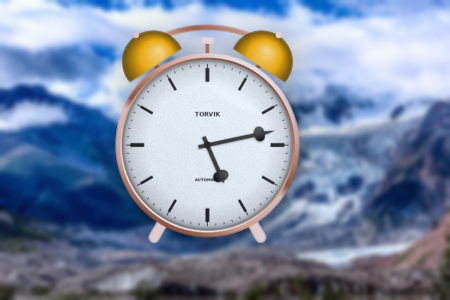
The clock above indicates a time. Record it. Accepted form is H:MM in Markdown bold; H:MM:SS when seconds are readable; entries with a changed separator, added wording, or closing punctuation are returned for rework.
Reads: **5:13**
